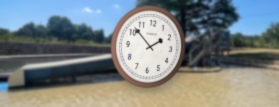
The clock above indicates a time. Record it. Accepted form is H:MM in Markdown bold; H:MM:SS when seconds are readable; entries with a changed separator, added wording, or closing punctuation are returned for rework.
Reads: **1:52**
